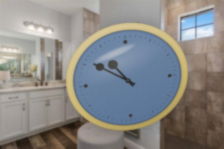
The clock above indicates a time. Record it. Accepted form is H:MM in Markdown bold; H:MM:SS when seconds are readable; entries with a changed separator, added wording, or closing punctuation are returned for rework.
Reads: **10:51**
